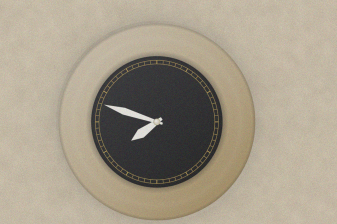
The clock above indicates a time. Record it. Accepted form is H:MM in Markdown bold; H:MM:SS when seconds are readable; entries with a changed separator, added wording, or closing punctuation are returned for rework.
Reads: **7:48**
